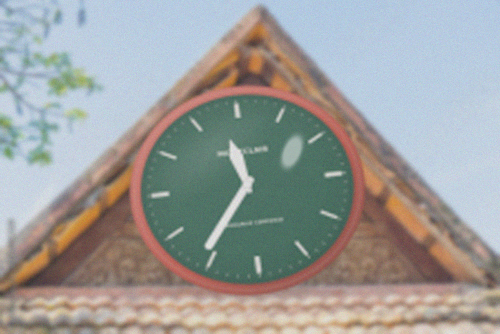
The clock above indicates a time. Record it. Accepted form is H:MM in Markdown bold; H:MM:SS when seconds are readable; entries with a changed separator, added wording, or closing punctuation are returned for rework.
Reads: **11:36**
